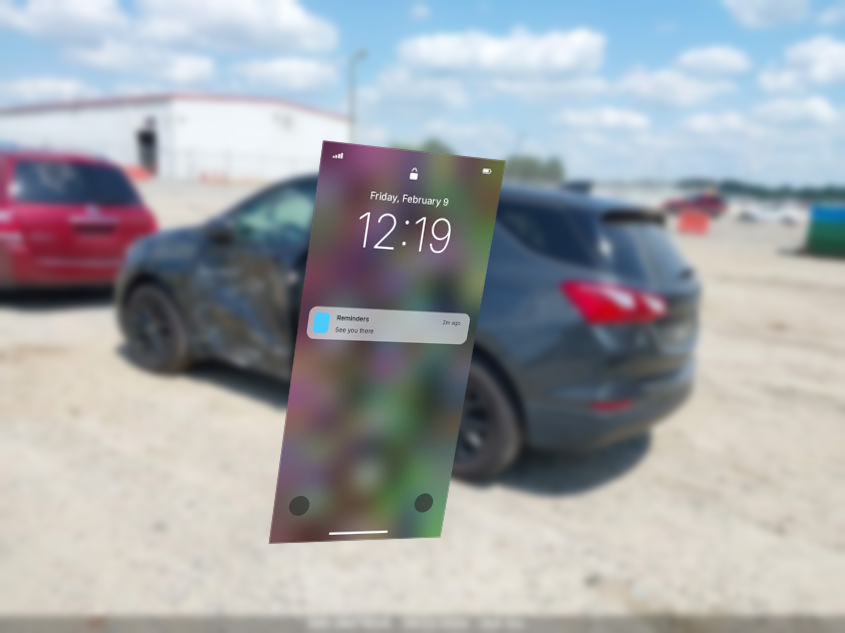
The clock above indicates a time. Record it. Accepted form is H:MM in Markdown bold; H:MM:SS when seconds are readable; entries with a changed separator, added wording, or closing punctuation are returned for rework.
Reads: **12:19**
